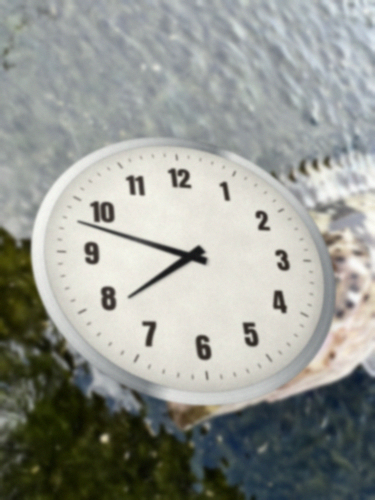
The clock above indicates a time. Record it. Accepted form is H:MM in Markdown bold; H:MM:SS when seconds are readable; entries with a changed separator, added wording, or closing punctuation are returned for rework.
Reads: **7:48**
